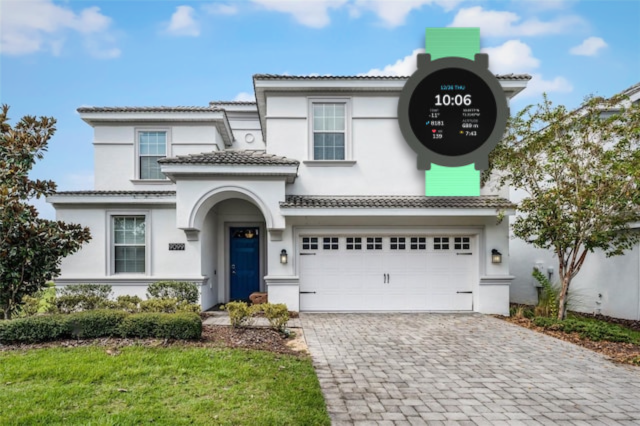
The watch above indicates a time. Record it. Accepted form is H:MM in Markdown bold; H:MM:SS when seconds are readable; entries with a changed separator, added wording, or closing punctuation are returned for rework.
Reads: **10:06**
